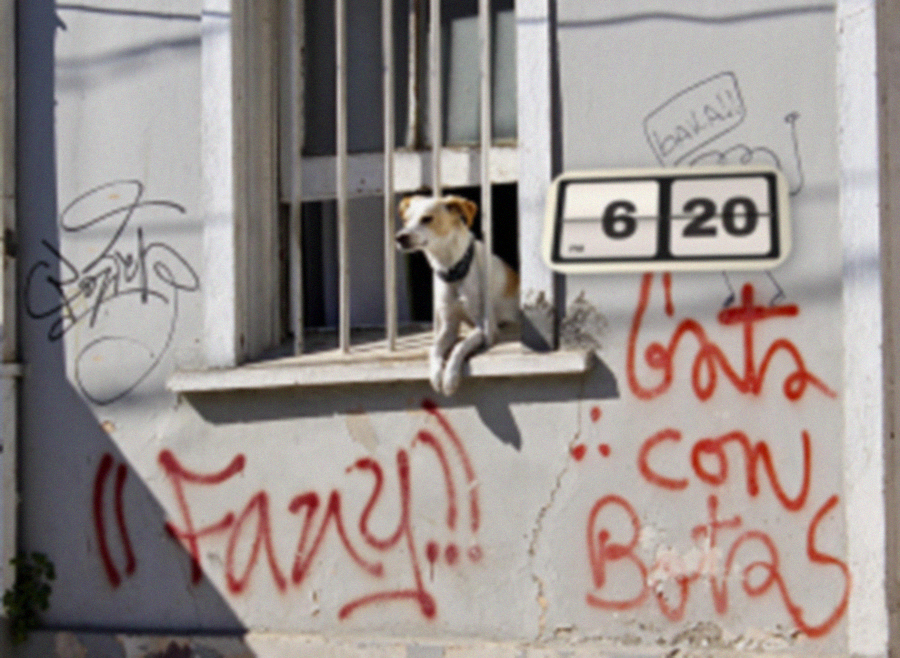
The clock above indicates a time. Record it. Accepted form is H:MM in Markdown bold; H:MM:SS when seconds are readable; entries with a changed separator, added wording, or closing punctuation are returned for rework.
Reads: **6:20**
